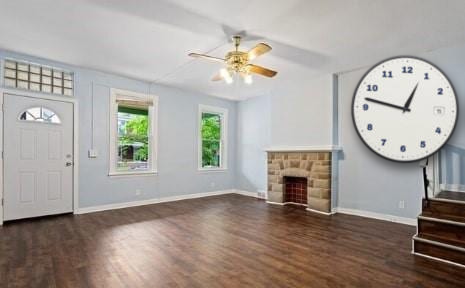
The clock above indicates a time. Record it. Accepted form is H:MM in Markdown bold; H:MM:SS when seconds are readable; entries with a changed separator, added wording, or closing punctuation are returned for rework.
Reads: **12:47**
